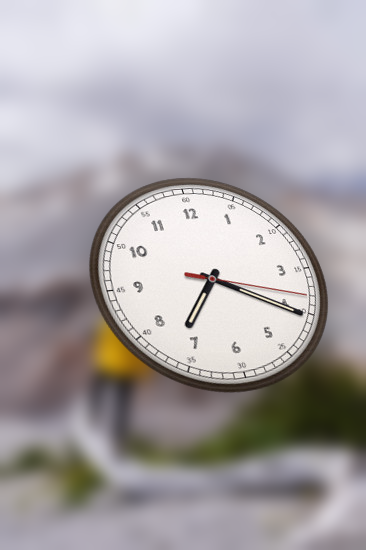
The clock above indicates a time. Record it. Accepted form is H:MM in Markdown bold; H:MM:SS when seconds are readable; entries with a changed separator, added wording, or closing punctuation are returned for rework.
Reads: **7:20:18**
